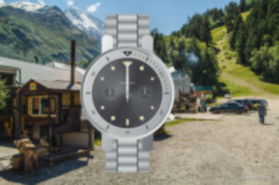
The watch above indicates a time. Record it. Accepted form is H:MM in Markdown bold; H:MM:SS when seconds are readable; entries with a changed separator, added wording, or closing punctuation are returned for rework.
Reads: **12:00**
